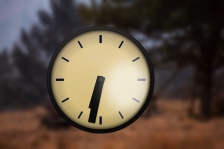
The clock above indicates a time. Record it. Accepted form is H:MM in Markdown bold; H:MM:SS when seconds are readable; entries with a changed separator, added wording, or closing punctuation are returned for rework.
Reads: **6:32**
